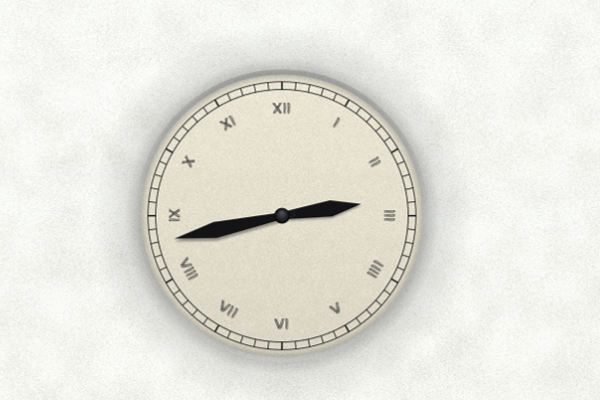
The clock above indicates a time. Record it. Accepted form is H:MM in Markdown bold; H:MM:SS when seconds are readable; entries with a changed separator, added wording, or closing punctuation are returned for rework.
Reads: **2:43**
